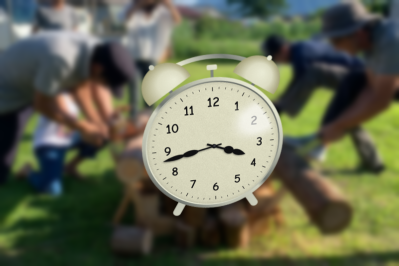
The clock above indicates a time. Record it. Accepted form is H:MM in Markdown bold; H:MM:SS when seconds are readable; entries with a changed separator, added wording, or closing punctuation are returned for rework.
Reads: **3:43**
